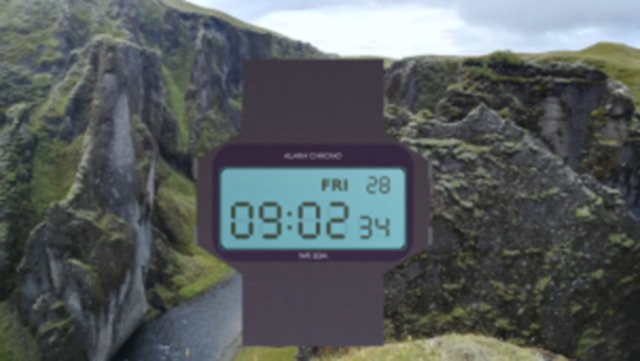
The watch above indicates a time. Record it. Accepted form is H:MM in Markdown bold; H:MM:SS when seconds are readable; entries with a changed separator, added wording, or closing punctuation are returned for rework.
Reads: **9:02:34**
